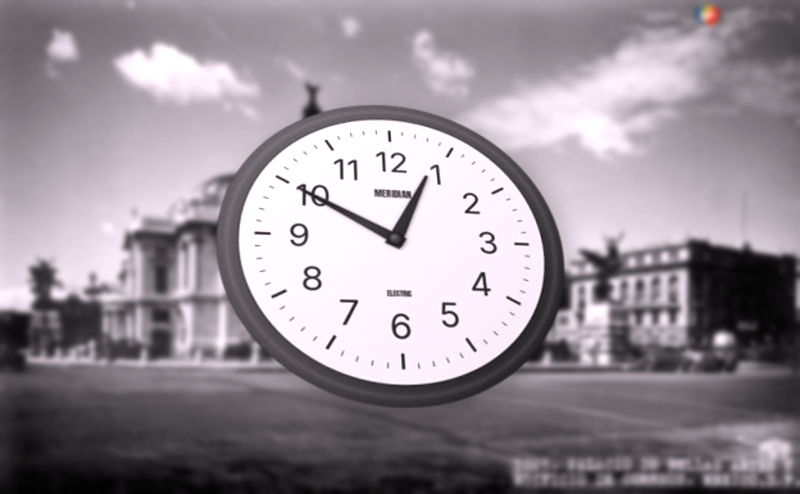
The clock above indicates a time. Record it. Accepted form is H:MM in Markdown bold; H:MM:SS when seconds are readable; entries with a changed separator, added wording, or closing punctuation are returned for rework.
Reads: **12:50**
